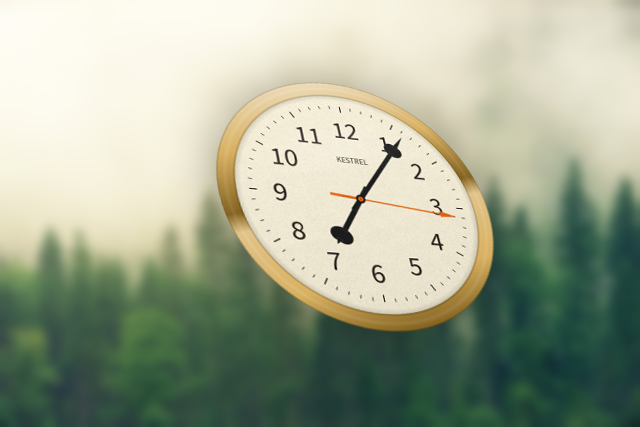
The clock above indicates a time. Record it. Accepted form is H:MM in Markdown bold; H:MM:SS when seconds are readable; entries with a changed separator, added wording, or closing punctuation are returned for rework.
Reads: **7:06:16**
